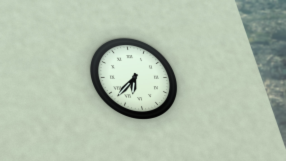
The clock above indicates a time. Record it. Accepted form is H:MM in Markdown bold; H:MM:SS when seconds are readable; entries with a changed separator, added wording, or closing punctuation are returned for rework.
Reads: **6:38**
